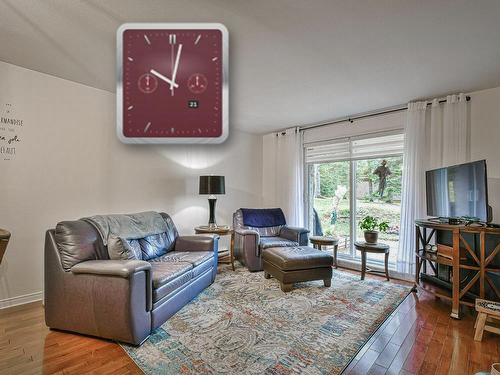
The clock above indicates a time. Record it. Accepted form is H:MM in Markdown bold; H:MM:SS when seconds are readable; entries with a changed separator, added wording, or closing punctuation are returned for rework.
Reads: **10:02**
